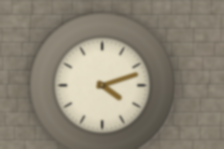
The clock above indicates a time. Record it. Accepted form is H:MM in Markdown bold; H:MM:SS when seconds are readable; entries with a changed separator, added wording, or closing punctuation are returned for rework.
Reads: **4:12**
